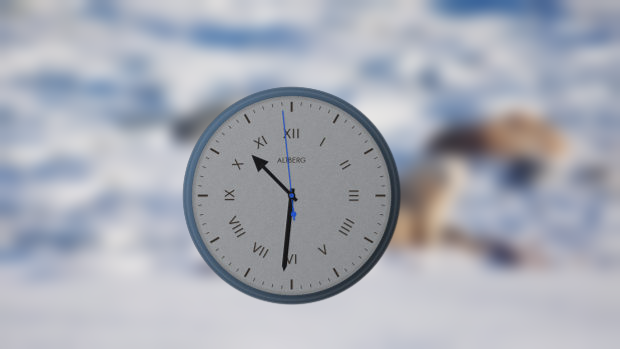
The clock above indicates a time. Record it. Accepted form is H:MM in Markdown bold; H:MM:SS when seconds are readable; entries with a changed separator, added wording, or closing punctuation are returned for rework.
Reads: **10:30:59**
